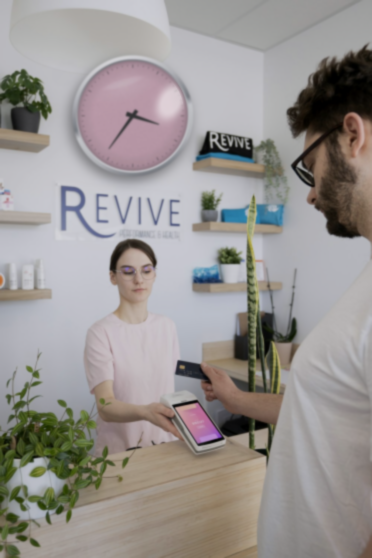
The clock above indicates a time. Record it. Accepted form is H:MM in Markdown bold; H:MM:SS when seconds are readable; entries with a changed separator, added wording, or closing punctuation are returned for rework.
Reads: **3:36**
